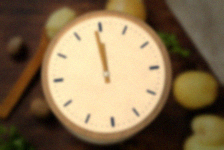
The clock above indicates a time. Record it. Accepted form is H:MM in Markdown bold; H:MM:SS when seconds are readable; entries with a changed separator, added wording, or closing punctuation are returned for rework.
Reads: **11:59**
